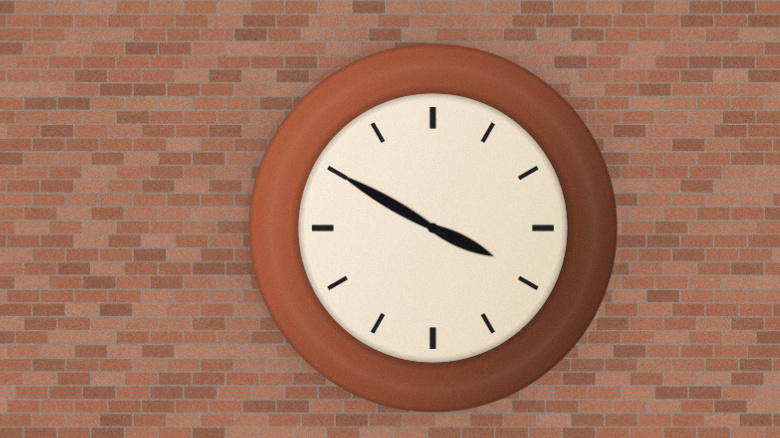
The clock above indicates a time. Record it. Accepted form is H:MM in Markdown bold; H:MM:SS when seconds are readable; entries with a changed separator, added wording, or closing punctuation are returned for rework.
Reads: **3:50**
